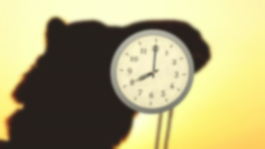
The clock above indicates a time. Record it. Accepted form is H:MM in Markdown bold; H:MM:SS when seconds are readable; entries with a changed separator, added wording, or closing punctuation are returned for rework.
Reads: **8:00**
